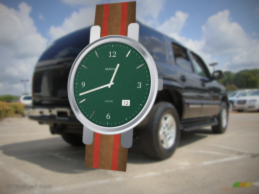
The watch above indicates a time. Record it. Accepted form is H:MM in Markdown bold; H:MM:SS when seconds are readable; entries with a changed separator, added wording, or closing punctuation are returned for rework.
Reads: **12:42**
